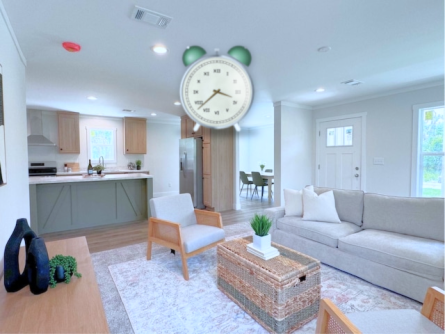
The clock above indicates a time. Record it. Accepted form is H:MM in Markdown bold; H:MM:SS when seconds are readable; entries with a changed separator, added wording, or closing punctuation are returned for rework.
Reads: **3:38**
